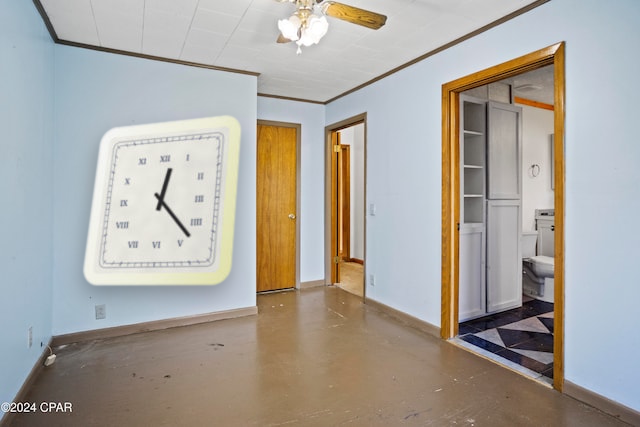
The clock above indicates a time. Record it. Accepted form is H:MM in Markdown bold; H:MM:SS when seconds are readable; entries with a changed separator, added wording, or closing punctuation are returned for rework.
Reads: **12:23**
